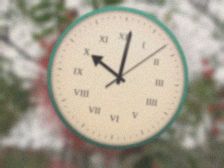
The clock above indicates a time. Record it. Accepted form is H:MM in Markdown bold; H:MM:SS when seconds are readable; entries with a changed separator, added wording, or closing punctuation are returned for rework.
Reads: **10:01:08**
